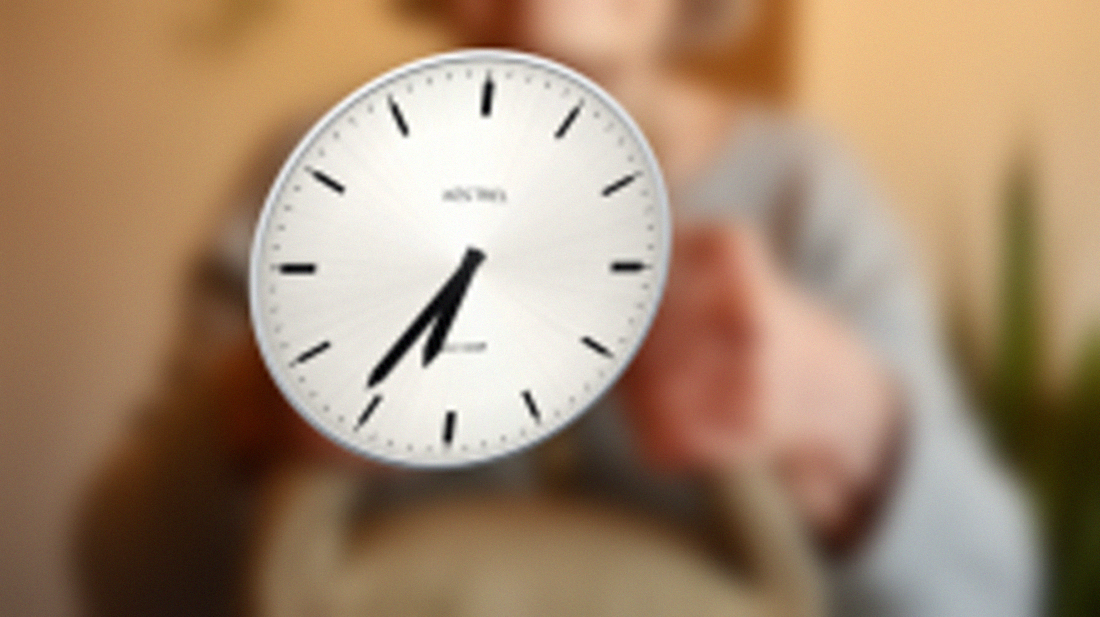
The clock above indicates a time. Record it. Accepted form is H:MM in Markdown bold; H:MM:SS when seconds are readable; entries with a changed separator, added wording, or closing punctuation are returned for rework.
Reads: **6:36**
